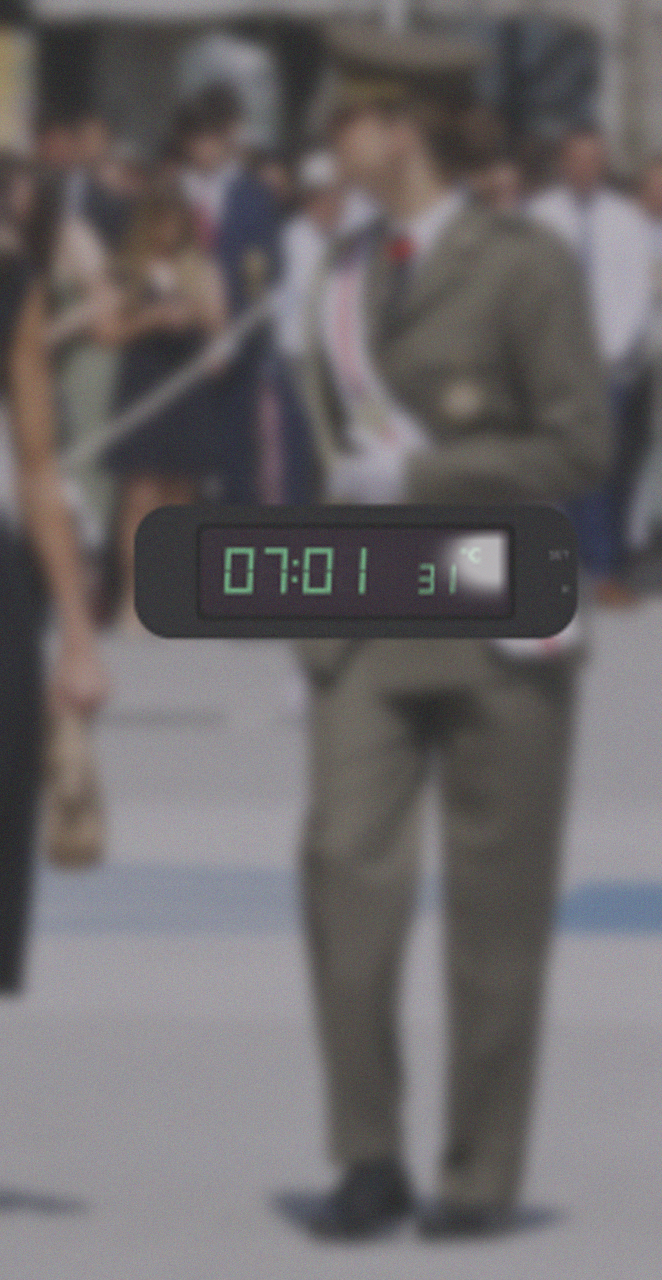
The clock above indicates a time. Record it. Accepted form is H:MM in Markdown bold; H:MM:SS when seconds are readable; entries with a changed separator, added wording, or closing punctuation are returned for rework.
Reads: **7:01**
